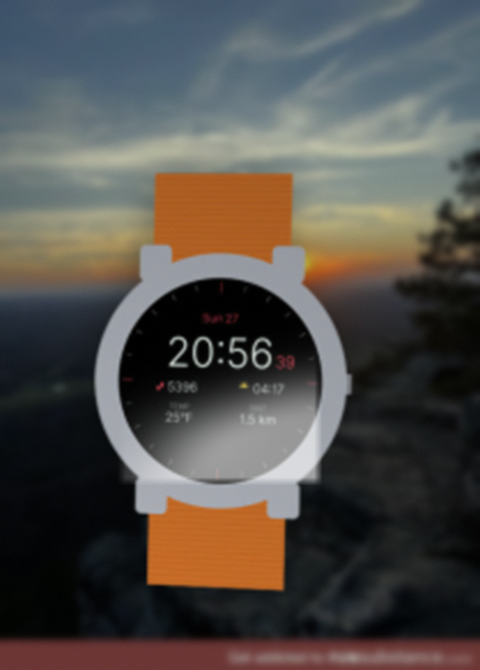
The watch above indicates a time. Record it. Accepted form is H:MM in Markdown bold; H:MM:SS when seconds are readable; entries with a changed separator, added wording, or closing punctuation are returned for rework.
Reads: **20:56**
